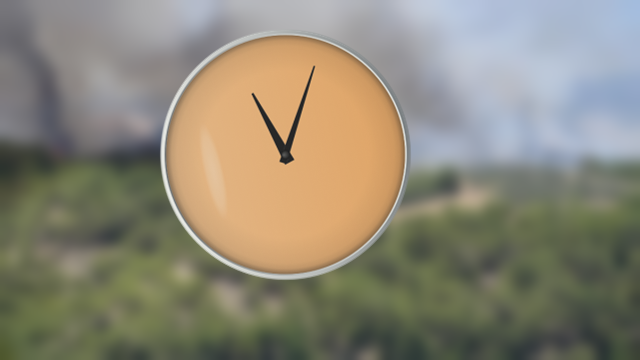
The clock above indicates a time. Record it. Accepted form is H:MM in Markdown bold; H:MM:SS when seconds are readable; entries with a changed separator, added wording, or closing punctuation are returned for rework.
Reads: **11:03**
